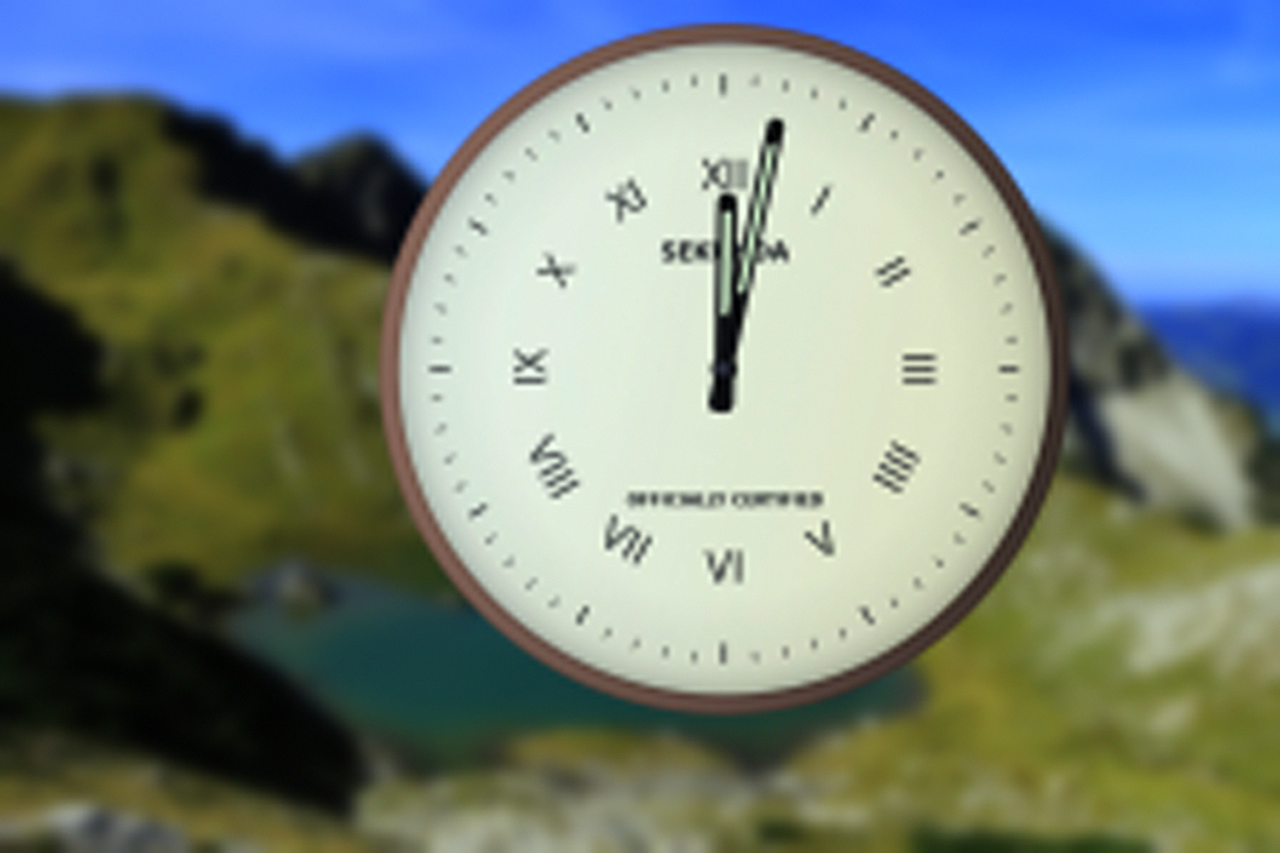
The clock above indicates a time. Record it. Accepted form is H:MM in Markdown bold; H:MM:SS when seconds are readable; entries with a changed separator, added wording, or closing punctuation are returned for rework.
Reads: **12:02**
